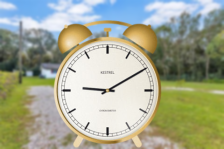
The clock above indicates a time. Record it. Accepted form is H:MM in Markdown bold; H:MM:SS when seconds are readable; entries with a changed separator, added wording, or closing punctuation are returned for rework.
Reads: **9:10**
